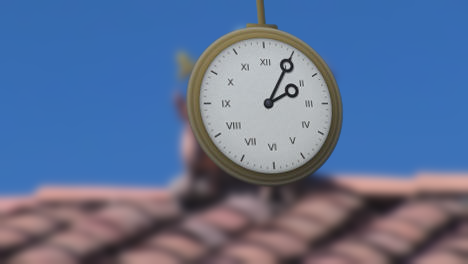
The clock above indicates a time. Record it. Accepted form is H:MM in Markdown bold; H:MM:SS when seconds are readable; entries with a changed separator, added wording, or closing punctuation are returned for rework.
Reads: **2:05**
